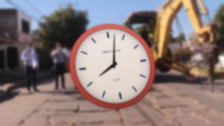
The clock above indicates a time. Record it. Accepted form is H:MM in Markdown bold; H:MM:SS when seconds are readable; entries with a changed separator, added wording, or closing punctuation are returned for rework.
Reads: **8:02**
